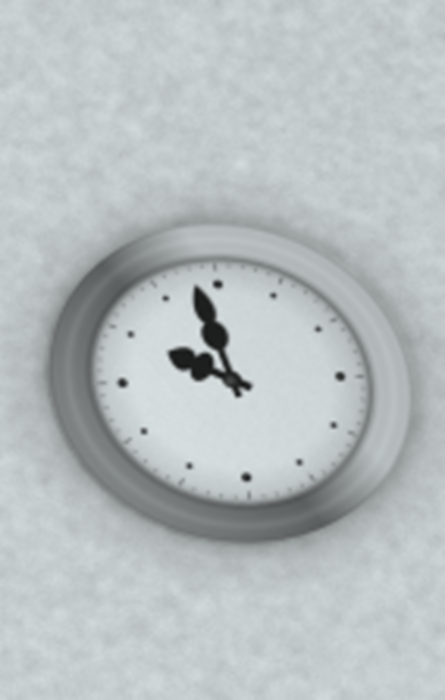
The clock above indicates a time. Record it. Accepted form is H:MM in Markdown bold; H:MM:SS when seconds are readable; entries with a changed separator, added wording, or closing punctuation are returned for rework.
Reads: **9:58**
